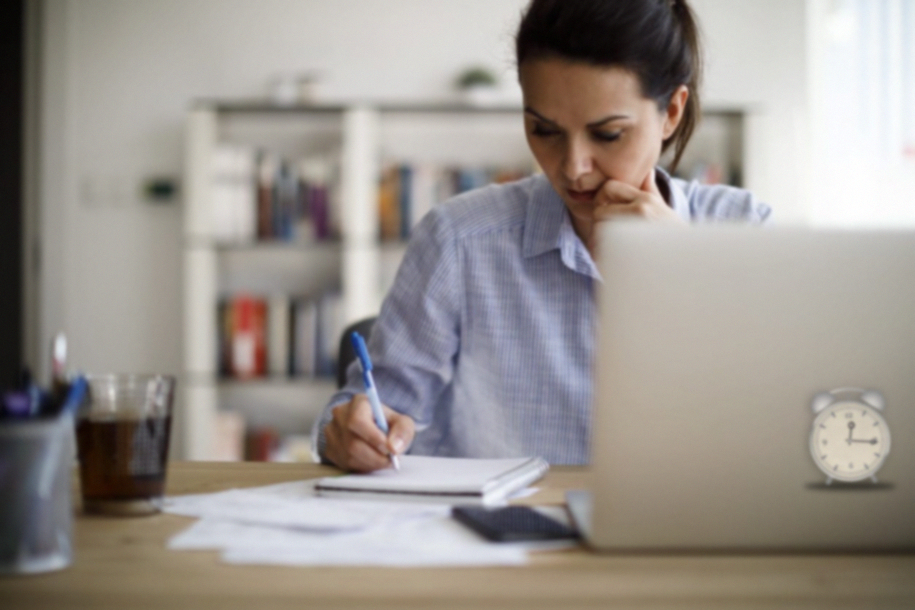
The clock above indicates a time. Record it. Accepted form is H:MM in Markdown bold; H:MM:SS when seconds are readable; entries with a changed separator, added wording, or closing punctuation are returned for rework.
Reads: **12:16**
